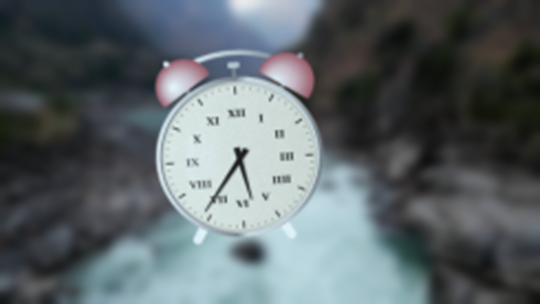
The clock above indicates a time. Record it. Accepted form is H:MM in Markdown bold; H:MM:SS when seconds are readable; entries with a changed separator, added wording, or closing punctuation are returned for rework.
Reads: **5:36**
